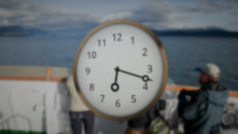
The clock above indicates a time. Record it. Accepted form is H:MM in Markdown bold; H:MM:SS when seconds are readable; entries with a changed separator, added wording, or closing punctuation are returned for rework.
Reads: **6:18**
